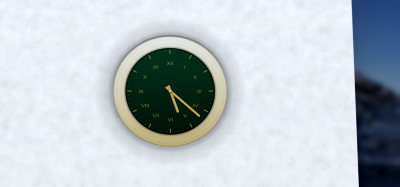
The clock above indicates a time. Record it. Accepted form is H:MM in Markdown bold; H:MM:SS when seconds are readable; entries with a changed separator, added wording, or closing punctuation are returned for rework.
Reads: **5:22**
